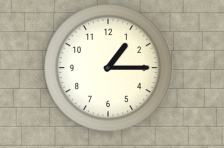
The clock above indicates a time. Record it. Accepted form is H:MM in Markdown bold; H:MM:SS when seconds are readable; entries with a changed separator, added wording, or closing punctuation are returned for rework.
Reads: **1:15**
